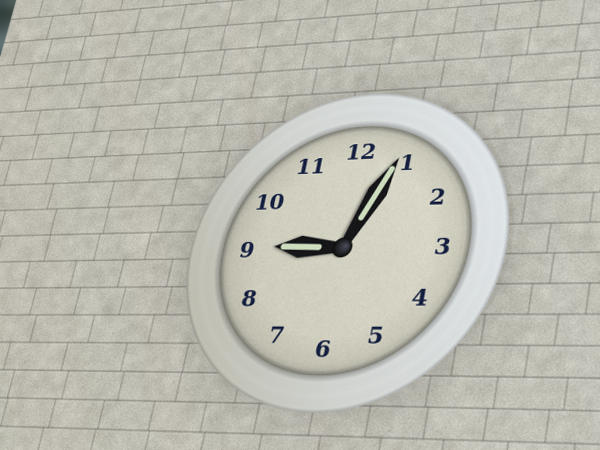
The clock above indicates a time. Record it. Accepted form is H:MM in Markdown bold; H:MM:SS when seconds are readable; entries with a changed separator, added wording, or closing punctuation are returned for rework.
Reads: **9:04**
